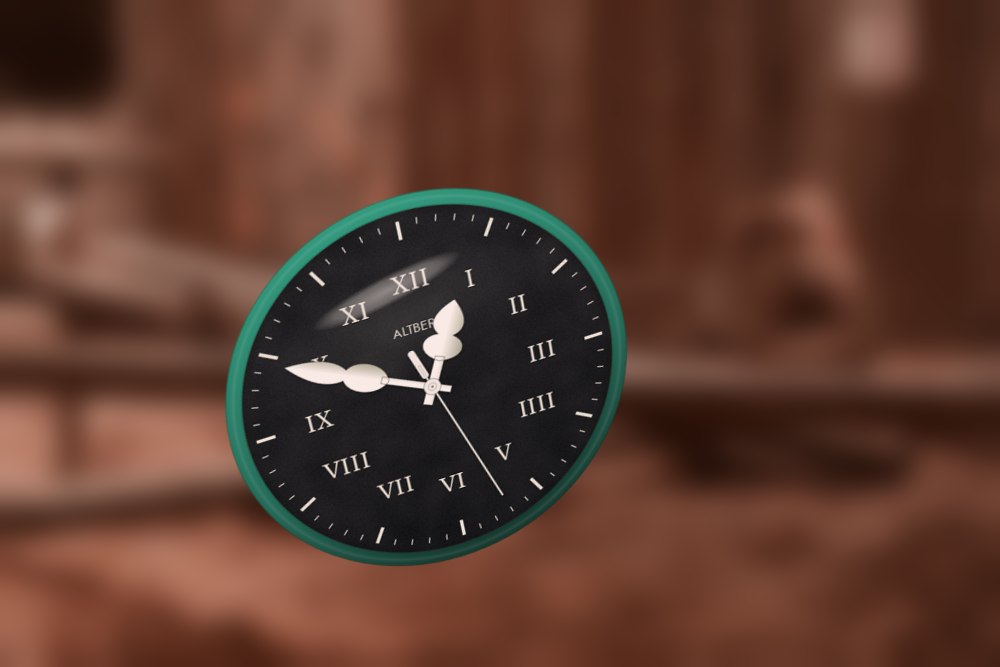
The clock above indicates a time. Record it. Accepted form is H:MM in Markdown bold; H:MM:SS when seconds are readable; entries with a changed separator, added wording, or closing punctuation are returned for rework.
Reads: **12:49:27**
